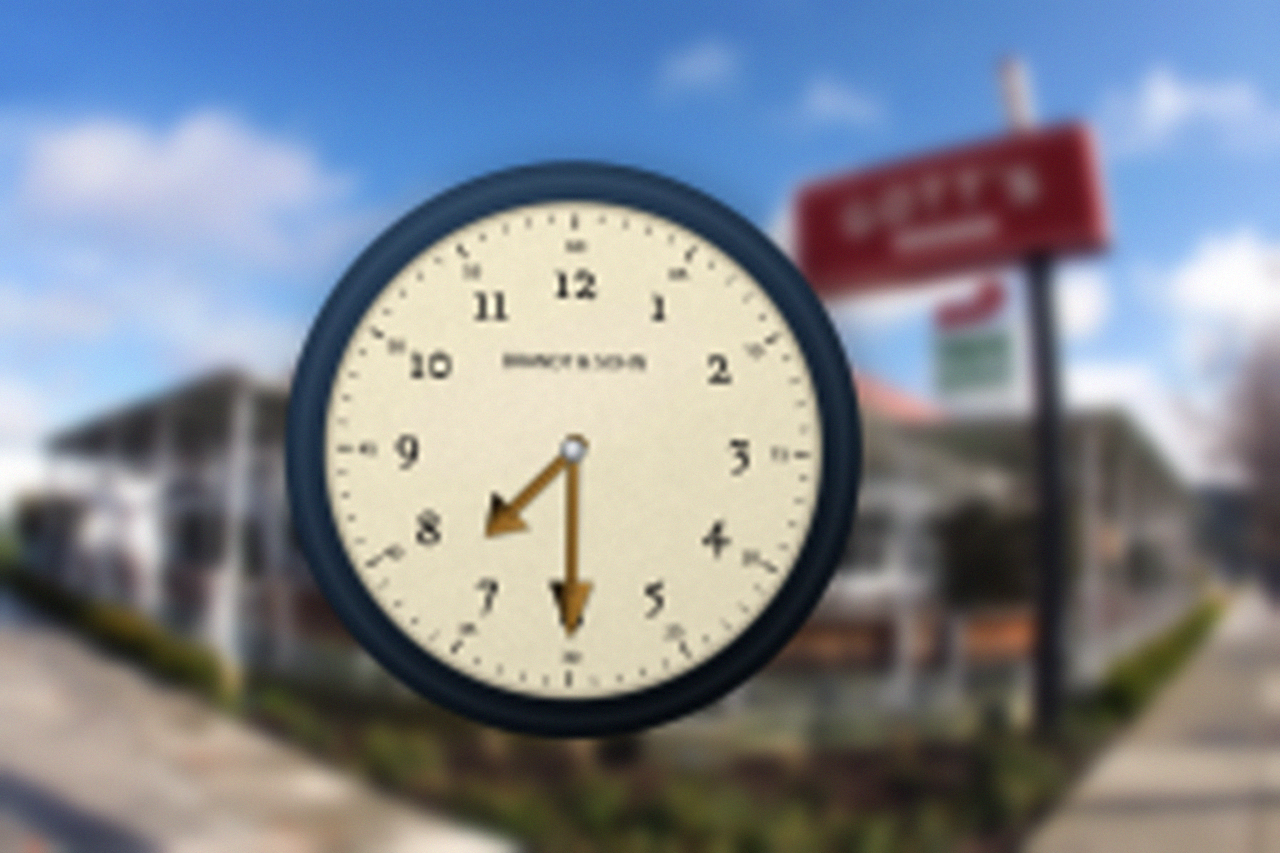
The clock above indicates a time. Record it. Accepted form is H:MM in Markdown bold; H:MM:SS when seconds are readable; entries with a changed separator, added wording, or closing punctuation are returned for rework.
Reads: **7:30**
